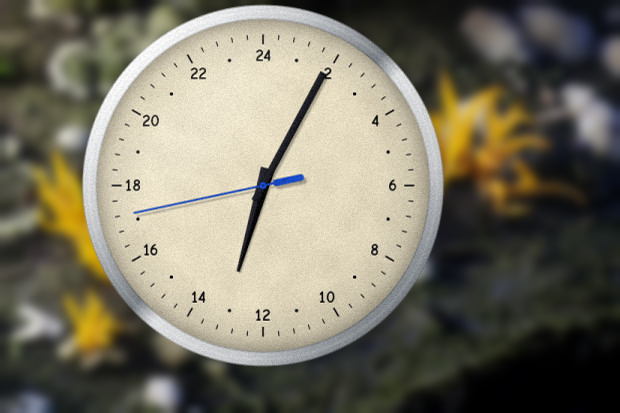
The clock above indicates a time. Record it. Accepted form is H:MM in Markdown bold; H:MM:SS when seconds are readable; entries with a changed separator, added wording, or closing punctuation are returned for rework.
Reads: **13:04:43**
